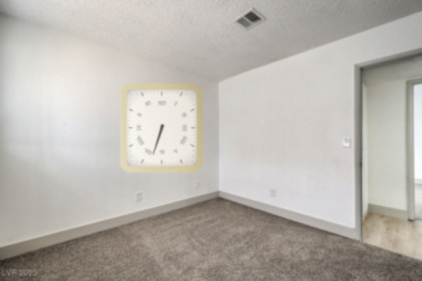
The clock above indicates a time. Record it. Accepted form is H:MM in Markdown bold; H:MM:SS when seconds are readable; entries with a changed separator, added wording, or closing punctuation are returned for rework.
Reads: **6:33**
